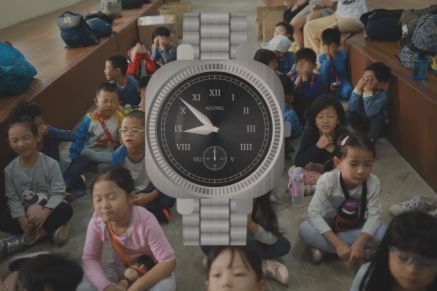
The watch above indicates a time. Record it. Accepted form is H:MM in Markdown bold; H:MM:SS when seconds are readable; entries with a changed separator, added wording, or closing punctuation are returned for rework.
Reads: **8:52**
